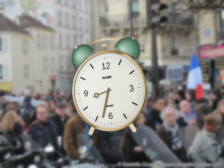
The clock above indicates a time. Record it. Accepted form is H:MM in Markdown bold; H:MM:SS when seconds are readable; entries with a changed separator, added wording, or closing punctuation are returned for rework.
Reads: **8:33**
